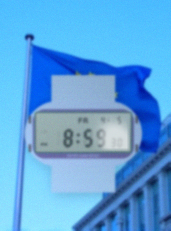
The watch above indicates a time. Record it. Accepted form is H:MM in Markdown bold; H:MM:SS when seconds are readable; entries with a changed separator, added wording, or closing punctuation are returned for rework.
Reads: **8:59**
